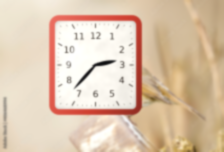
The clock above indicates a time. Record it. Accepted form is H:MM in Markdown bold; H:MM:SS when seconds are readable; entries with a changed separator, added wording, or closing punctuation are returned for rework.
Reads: **2:37**
